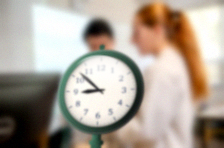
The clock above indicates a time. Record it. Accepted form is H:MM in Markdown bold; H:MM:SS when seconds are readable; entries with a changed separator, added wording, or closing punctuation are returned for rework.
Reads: **8:52**
